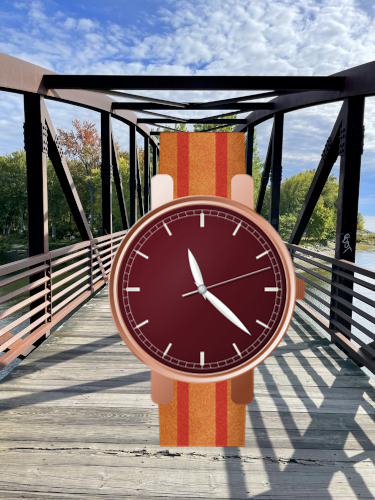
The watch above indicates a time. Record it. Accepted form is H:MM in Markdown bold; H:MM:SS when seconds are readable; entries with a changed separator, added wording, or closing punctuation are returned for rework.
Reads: **11:22:12**
